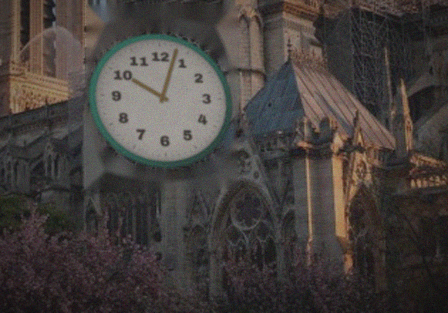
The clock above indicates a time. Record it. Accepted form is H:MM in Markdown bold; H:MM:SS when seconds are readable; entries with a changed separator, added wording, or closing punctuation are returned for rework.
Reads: **10:03**
